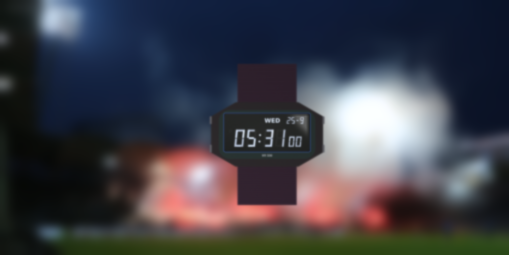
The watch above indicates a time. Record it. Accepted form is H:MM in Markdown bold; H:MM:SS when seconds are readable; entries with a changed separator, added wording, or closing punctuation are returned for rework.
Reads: **5:31:00**
